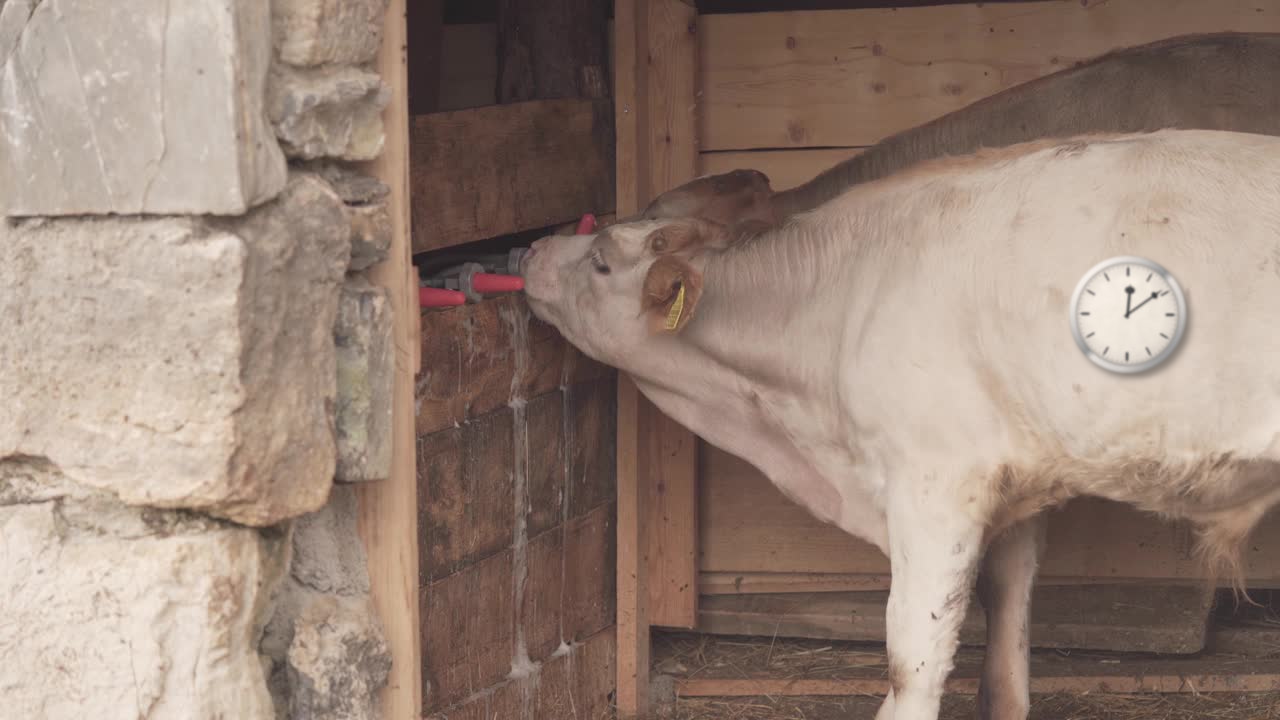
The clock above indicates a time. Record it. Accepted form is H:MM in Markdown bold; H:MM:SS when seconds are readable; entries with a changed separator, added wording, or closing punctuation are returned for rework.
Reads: **12:09**
